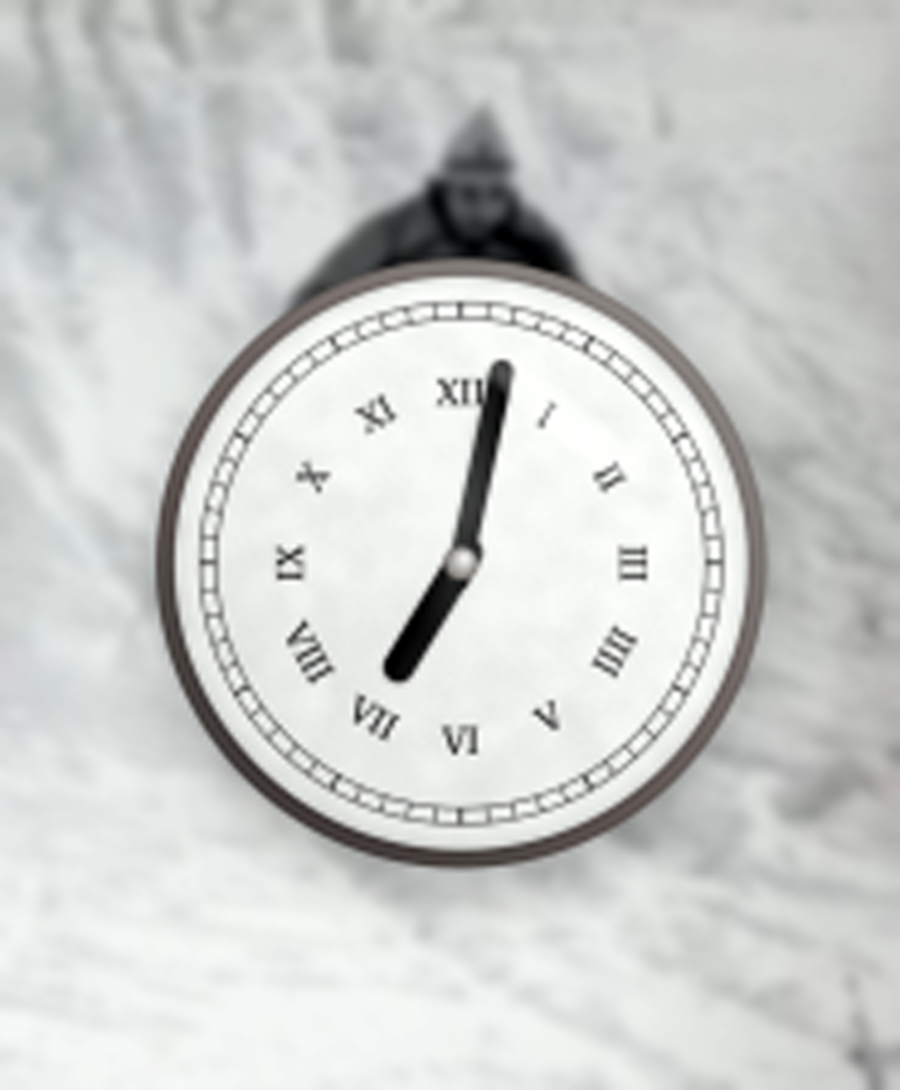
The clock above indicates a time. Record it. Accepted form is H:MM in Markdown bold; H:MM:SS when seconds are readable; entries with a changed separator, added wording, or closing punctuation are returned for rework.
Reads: **7:02**
